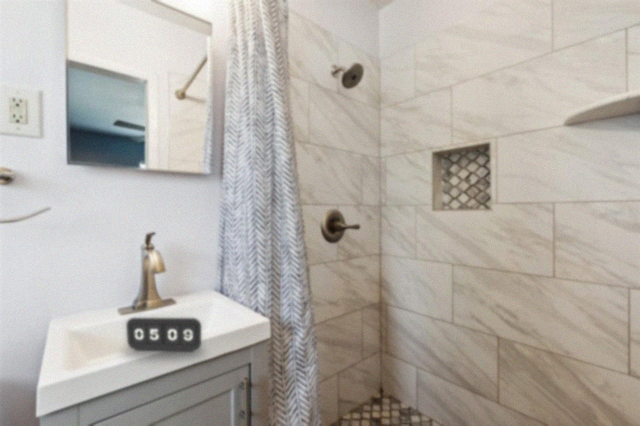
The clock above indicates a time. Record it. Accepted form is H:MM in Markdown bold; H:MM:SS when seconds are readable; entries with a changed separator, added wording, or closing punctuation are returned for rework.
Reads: **5:09**
